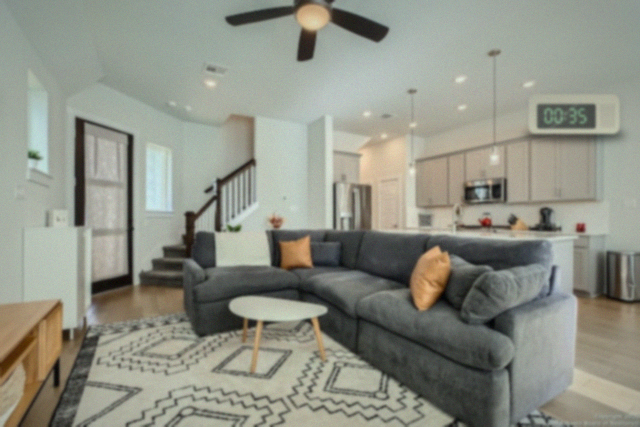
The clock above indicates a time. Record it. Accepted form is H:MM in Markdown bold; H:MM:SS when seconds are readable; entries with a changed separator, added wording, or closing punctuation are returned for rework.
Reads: **0:35**
